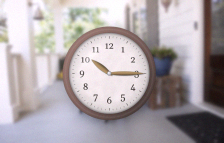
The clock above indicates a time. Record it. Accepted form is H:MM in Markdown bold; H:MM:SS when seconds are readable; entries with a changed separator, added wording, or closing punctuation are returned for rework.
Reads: **10:15**
